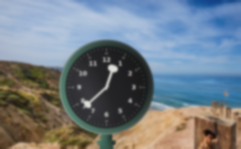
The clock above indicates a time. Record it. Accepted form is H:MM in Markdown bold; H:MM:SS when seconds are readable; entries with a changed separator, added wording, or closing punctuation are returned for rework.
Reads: **12:38**
